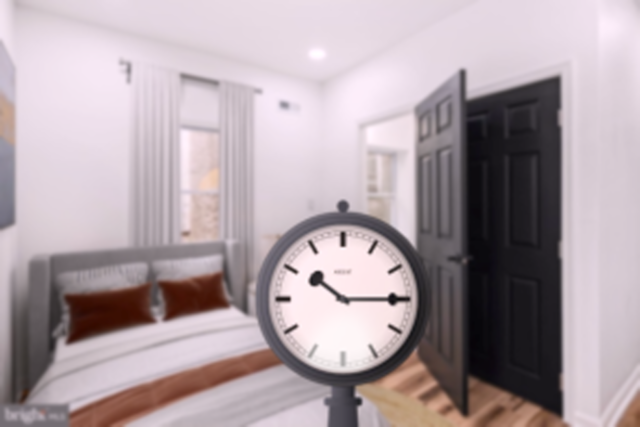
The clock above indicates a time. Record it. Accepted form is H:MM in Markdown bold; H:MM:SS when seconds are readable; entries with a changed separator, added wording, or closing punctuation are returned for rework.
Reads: **10:15**
